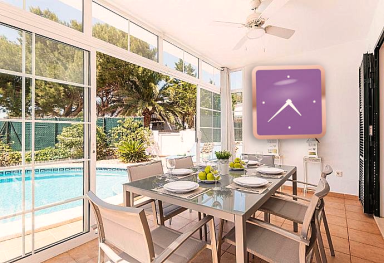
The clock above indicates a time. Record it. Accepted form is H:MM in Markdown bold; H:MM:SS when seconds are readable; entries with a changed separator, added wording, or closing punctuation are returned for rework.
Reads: **4:38**
